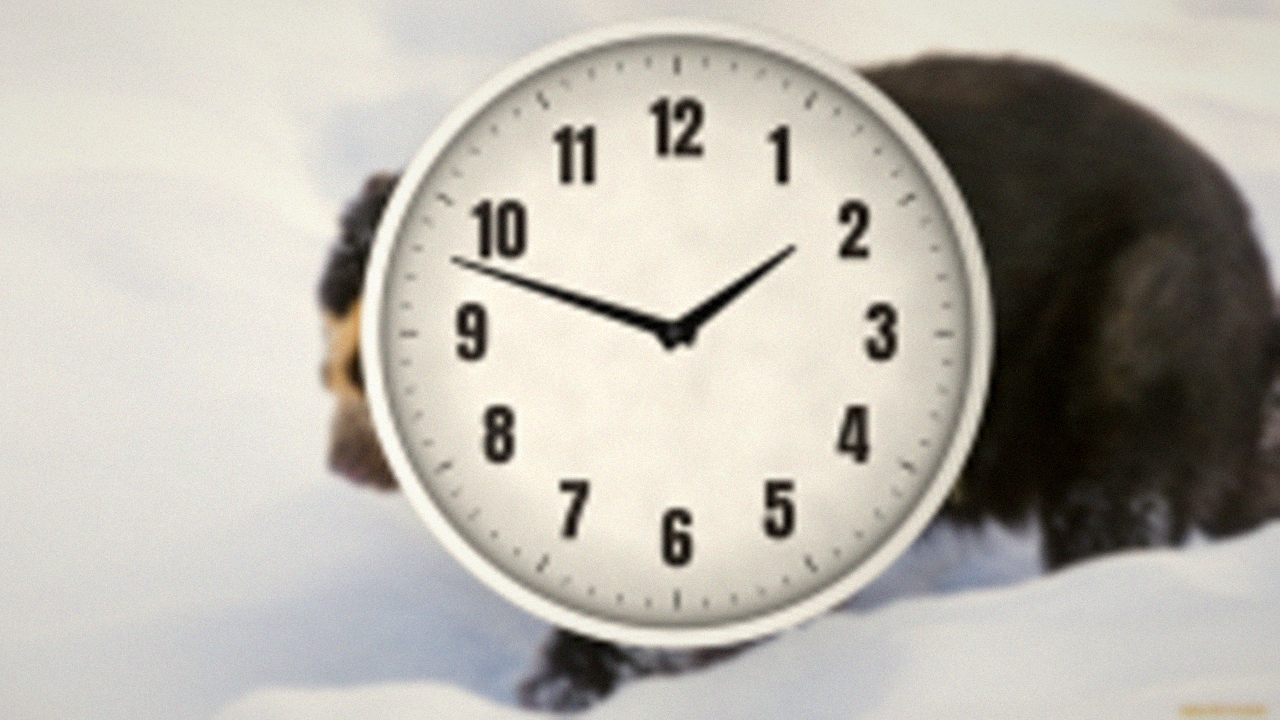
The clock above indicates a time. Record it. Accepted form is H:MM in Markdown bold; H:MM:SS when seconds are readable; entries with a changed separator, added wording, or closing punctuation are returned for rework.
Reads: **1:48**
